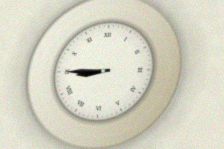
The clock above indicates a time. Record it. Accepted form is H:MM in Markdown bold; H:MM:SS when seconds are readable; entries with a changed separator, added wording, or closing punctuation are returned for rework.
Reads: **8:45**
